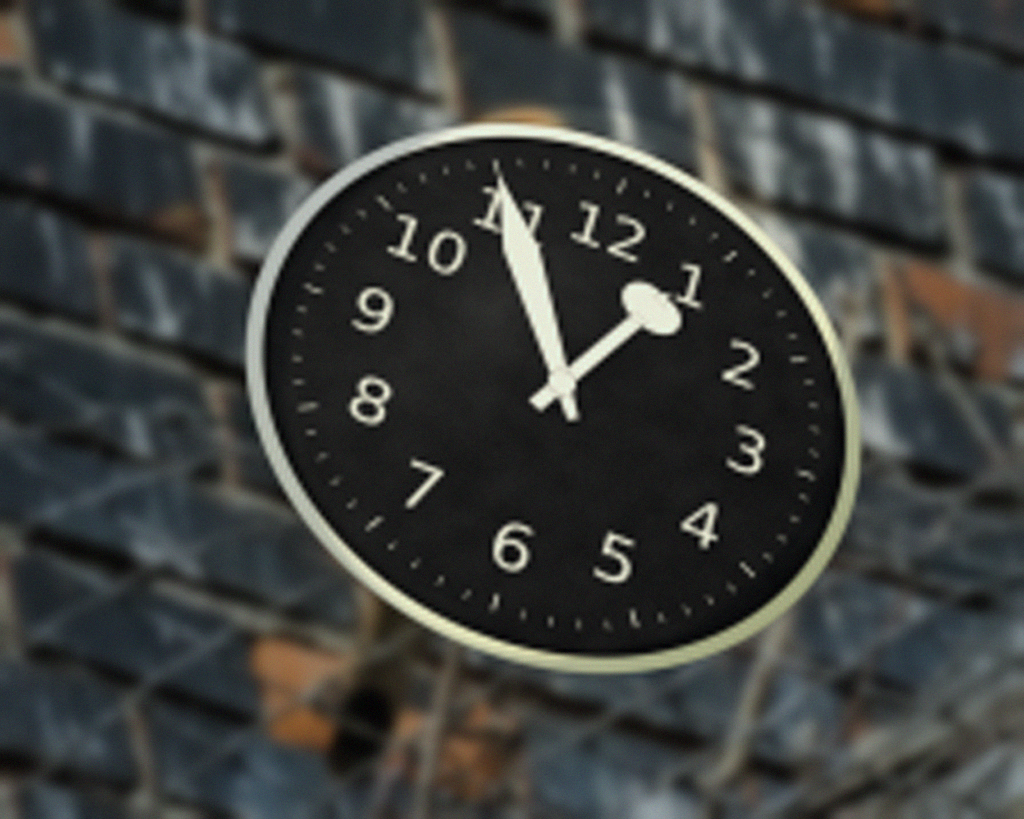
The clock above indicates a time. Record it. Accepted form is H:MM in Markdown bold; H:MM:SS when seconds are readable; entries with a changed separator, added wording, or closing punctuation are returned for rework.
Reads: **12:55**
